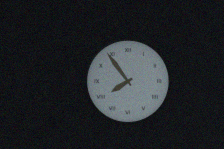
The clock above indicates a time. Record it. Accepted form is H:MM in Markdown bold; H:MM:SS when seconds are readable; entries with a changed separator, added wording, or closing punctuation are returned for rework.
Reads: **7:54**
